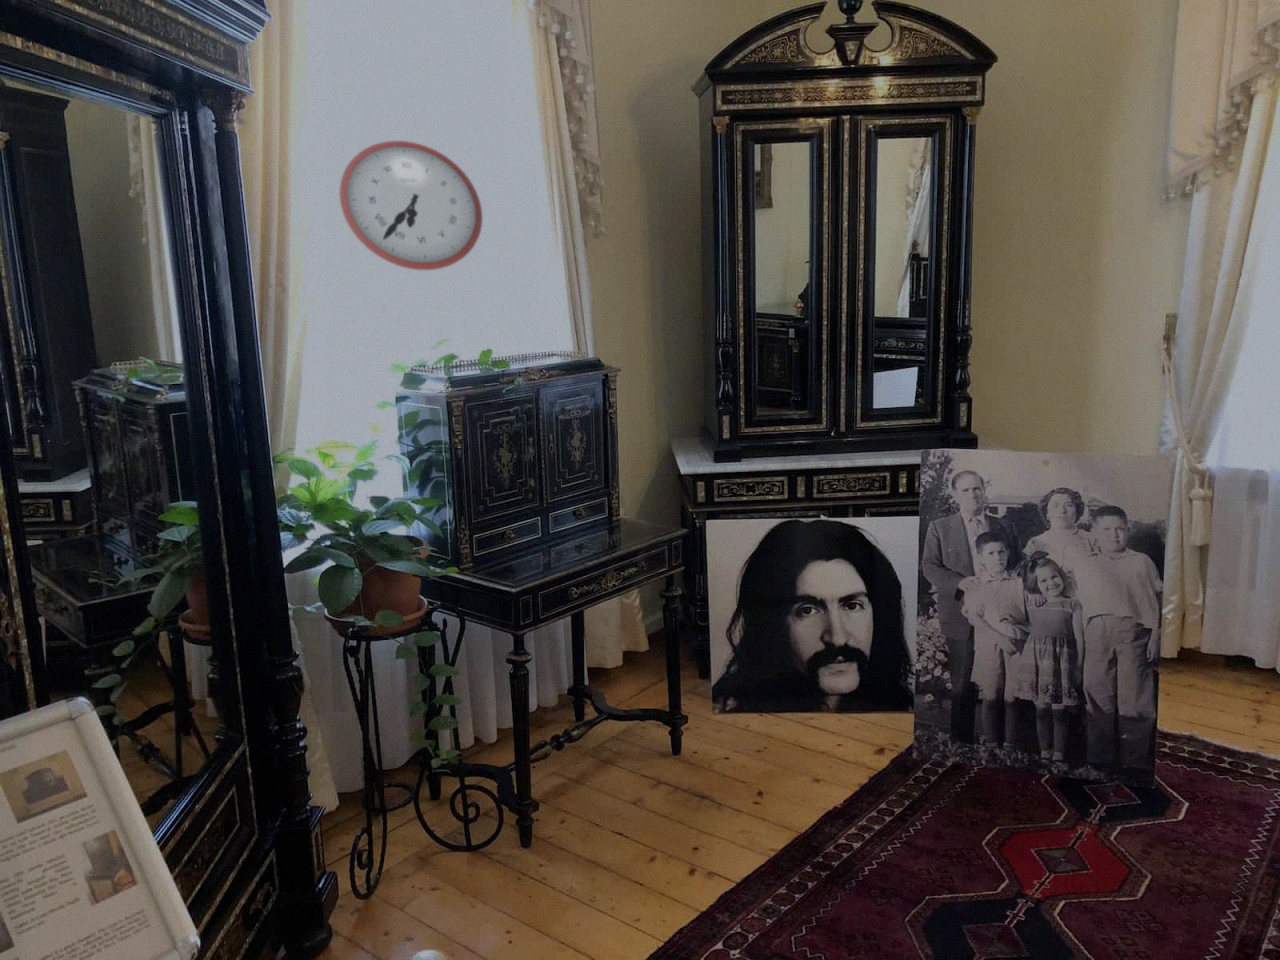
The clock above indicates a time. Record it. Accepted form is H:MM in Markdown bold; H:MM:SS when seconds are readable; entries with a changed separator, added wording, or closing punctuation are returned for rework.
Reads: **6:37**
